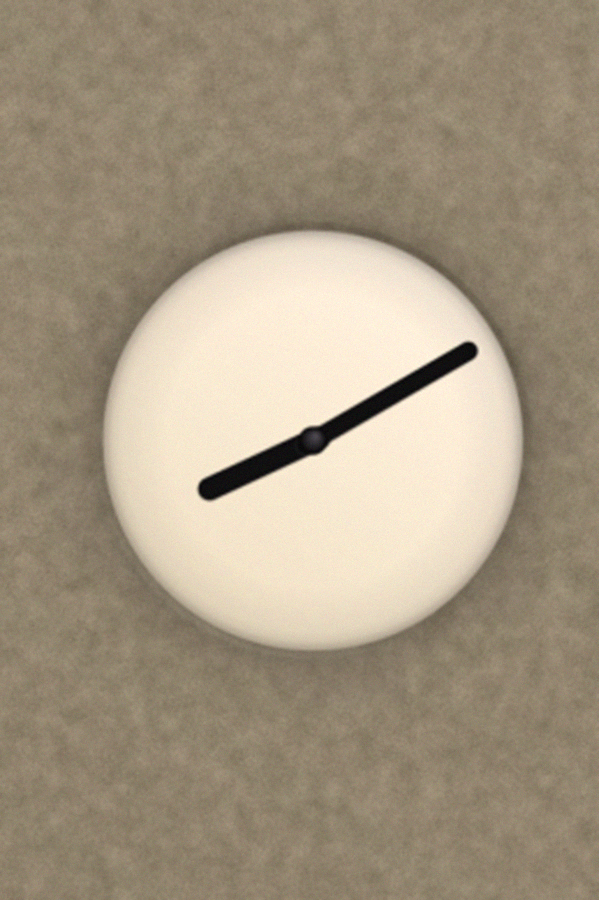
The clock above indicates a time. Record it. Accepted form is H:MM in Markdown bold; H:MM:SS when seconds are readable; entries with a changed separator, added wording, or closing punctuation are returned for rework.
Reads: **8:10**
